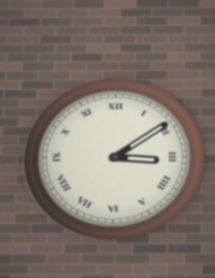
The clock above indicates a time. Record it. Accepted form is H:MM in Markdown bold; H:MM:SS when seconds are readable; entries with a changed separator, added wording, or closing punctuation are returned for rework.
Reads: **3:09**
